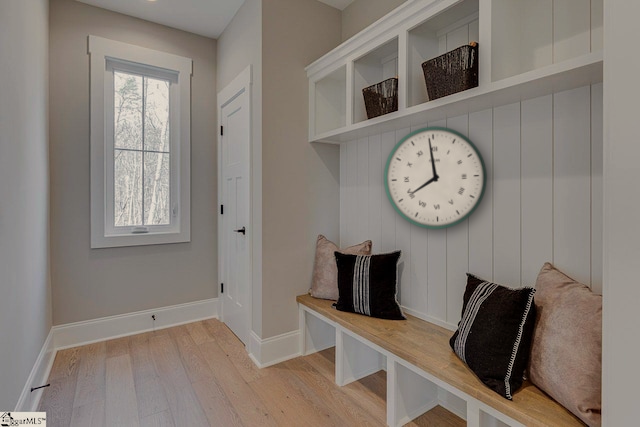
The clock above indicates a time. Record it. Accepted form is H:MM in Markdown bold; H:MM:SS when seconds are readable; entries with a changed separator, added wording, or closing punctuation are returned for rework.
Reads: **7:59**
